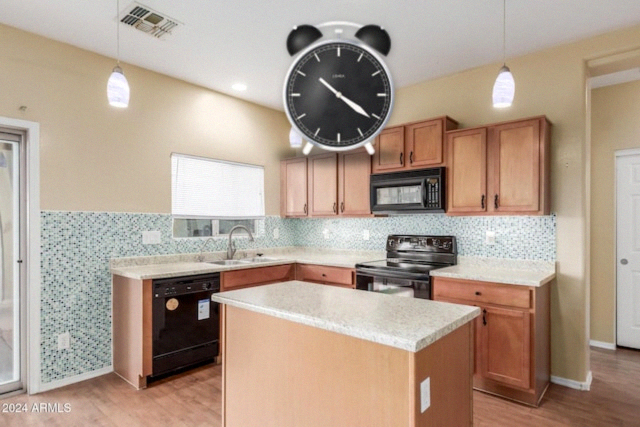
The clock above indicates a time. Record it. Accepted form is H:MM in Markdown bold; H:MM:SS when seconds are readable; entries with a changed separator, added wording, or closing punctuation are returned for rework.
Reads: **10:21**
